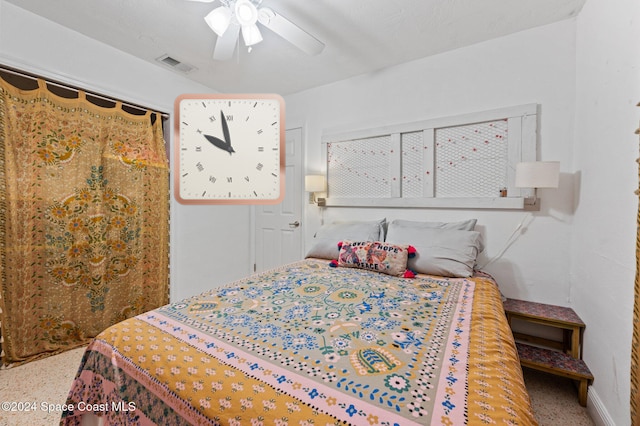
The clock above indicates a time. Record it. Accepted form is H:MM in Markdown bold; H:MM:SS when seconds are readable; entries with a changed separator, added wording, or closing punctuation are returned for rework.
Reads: **9:58**
